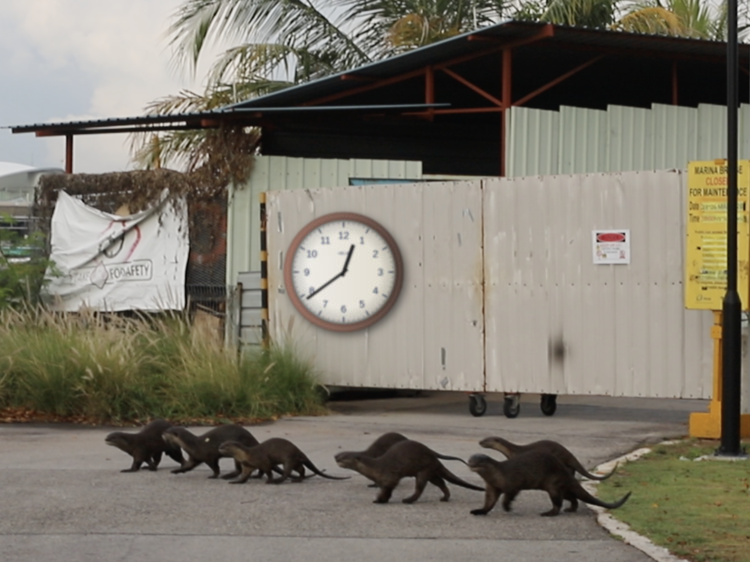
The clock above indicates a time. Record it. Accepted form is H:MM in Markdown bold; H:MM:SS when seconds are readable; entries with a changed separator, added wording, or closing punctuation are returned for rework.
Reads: **12:39**
